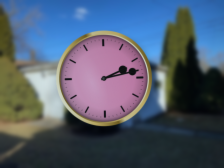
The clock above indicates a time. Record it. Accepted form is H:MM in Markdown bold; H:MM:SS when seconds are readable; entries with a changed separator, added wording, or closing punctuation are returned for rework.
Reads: **2:13**
